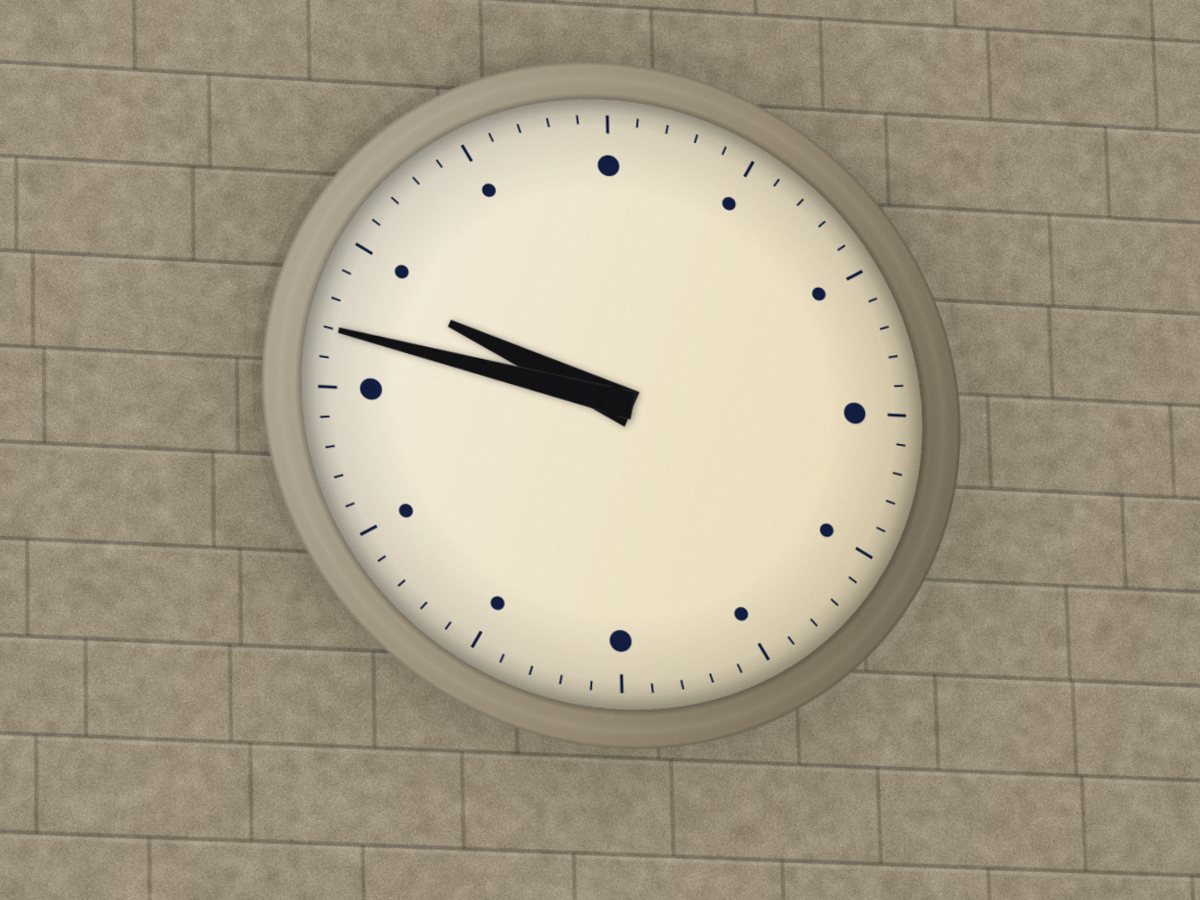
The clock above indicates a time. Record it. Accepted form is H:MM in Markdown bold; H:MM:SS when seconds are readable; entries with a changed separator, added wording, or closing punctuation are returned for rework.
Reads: **9:47**
